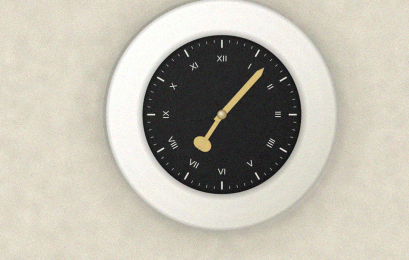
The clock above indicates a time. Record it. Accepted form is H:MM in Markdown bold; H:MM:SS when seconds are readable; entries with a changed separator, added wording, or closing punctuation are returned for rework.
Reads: **7:07**
